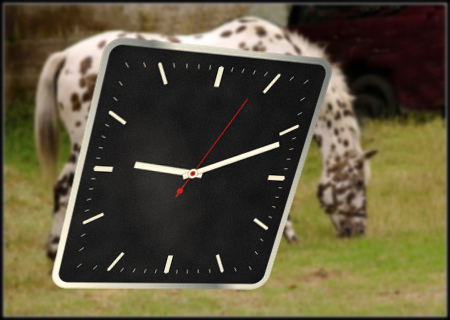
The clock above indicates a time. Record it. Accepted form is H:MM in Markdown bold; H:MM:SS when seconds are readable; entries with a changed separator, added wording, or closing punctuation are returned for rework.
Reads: **9:11:04**
